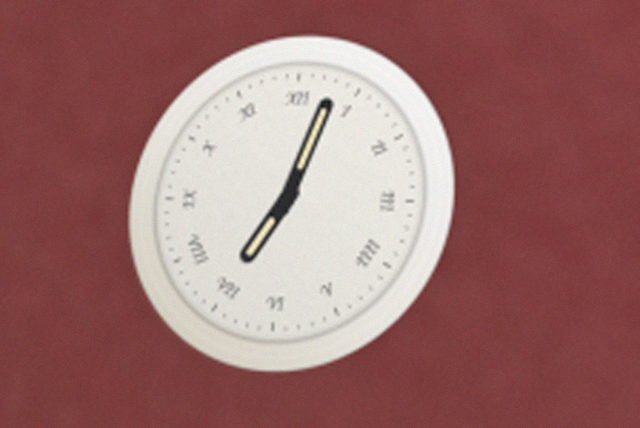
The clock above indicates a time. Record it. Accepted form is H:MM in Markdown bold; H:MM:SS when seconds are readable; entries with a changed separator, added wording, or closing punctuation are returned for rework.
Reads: **7:03**
